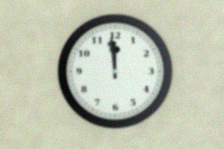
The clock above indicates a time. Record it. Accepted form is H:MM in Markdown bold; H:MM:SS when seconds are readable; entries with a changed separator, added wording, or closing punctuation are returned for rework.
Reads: **11:59**
